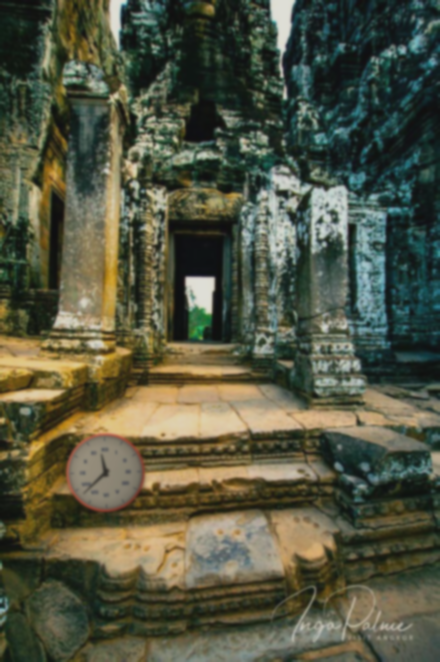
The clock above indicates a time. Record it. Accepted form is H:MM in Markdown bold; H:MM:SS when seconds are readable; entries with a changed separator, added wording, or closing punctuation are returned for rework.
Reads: **11:38**
